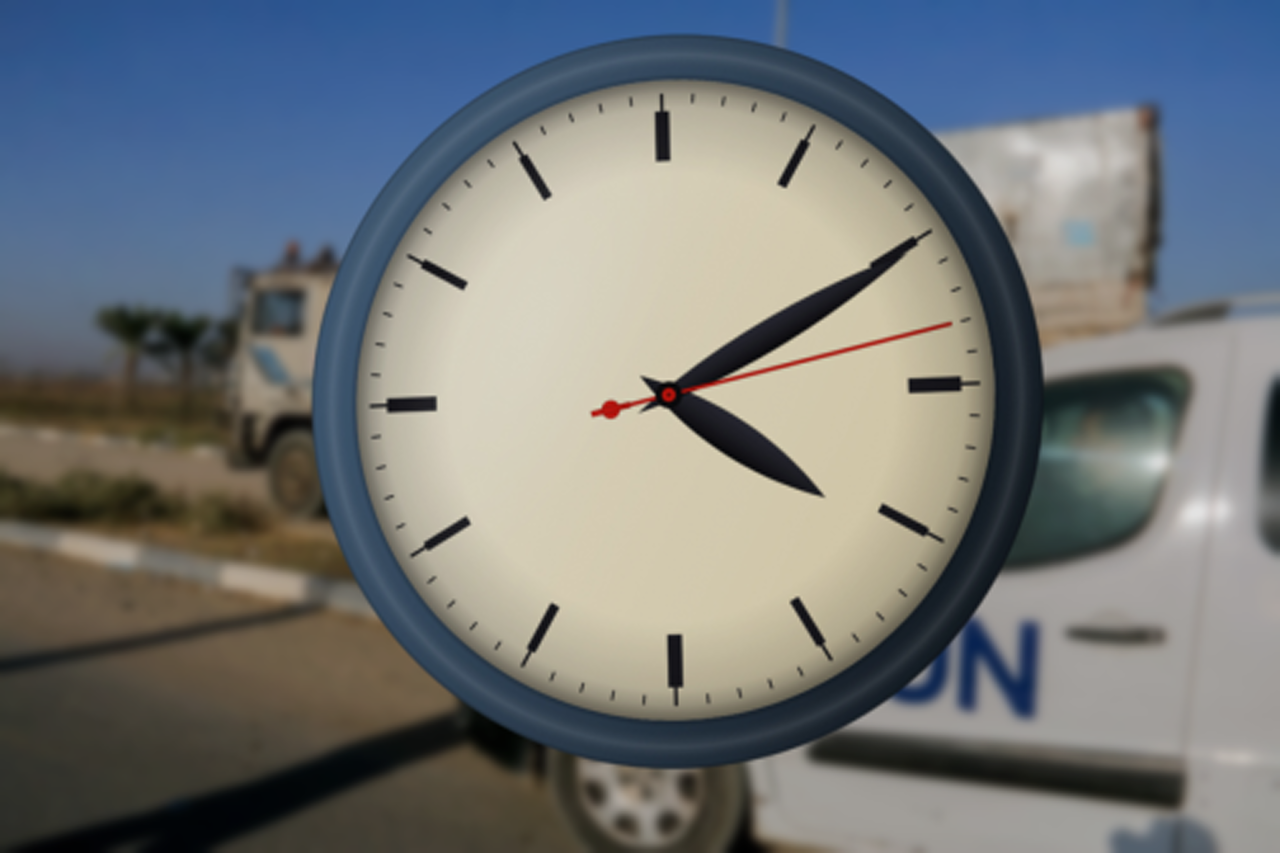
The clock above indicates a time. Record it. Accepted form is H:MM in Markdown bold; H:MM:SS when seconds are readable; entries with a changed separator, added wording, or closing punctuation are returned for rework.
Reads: **4:10:13**
